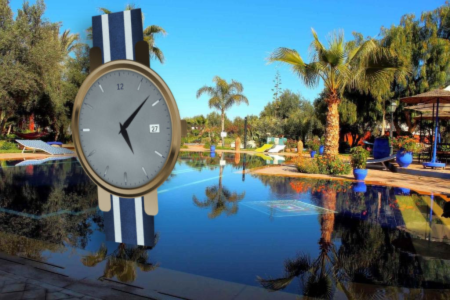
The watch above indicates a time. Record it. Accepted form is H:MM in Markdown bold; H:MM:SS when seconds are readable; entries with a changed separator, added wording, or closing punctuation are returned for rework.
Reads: **5:08**
